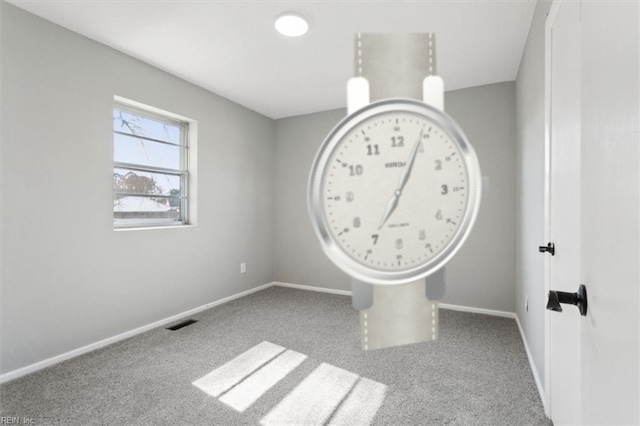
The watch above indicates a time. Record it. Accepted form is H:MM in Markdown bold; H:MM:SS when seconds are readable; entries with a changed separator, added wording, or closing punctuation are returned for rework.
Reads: **7:04**
